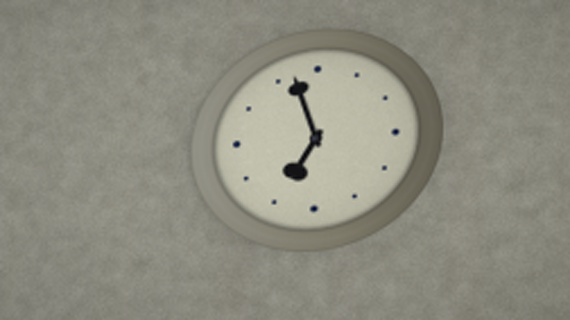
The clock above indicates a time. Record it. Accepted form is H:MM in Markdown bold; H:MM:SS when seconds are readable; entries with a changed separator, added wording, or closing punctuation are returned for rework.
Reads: **6:57**
